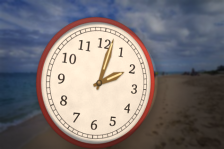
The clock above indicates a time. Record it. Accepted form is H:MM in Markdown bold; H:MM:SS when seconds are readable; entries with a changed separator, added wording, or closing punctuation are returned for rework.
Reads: **2:02**
